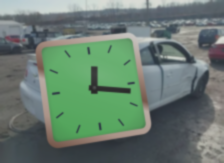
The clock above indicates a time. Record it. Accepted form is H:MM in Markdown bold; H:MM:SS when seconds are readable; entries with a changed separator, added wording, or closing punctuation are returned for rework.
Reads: **12:17**
